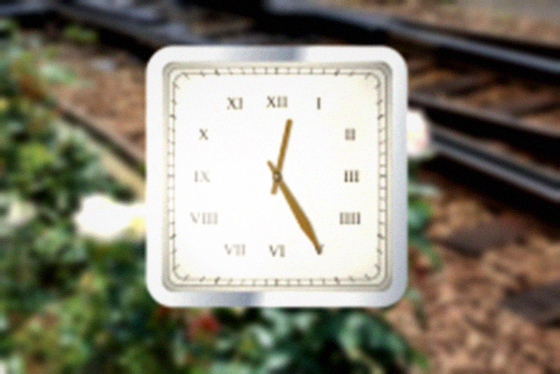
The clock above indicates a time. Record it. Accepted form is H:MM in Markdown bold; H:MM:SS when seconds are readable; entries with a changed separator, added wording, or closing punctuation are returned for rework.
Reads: **12:25**
